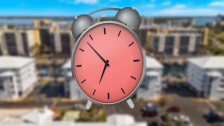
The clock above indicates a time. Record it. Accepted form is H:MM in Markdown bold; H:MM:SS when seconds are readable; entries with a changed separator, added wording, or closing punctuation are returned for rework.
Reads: **6:53**
